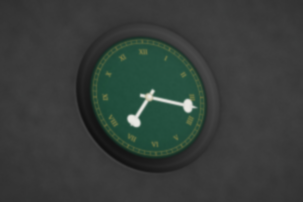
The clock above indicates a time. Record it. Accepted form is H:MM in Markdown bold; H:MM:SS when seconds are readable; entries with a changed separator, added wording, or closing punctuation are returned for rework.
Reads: **7:17**
